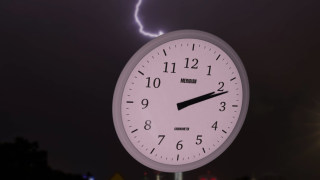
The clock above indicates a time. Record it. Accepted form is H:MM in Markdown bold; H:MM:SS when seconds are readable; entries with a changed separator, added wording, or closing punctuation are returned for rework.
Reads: **2:12**
